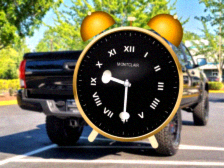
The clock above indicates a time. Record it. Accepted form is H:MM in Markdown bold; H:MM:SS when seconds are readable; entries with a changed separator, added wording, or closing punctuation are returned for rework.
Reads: **9:30**
